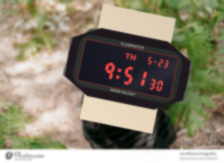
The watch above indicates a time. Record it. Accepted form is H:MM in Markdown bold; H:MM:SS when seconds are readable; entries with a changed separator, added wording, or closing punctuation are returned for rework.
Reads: **9:51:30**
